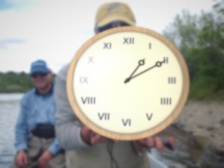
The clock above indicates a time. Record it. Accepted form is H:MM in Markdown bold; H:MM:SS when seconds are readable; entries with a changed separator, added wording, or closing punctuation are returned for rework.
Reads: **1:10**
